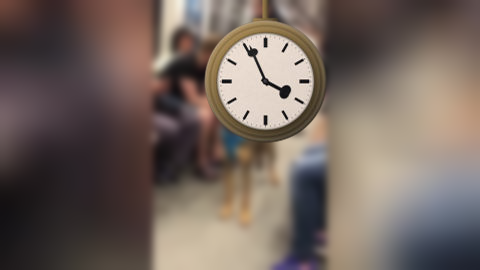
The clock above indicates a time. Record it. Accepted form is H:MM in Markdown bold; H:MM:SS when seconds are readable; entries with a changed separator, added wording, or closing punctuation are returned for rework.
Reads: **3:56**
